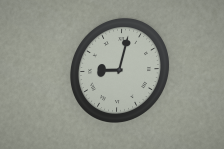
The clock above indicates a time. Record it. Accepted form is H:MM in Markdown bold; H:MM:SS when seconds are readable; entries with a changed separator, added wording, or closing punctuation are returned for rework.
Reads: **9:02**
